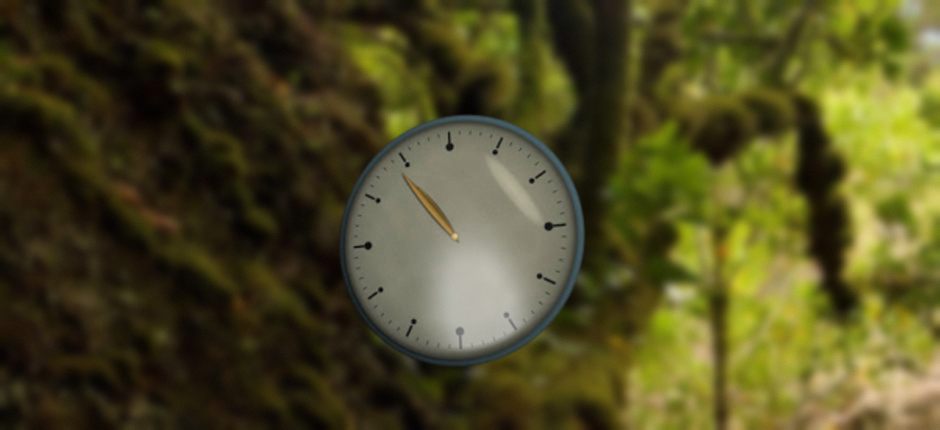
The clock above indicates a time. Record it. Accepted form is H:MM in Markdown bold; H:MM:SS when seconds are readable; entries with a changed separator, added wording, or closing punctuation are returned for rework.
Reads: **10:54**
